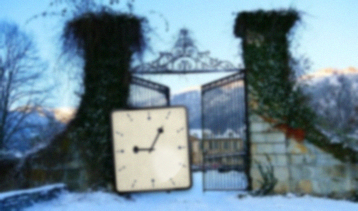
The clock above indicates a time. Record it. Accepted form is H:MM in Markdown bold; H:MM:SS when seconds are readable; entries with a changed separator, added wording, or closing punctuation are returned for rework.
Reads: **9:05**
